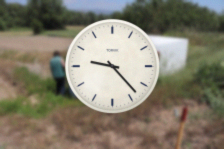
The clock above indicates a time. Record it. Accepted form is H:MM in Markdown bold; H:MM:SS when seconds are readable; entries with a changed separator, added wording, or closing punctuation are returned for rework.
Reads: **9:23**
